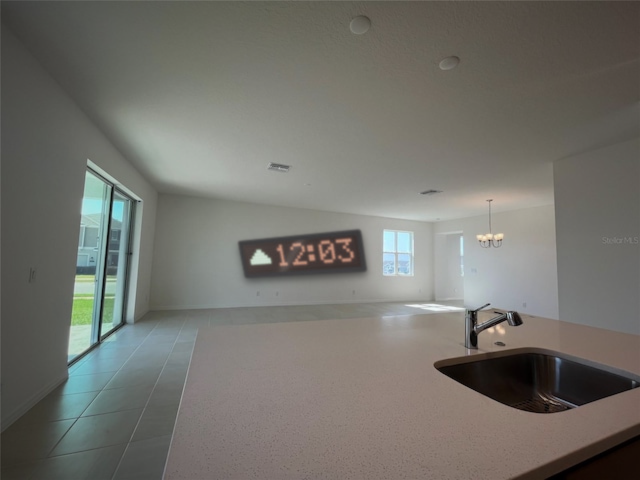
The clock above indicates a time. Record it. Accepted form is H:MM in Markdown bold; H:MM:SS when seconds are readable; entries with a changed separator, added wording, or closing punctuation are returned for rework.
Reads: **12:03**
